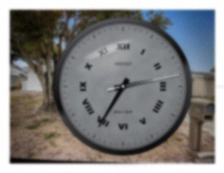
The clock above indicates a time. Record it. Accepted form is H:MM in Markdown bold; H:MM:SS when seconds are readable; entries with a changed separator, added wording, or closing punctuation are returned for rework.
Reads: **2:35:13**
